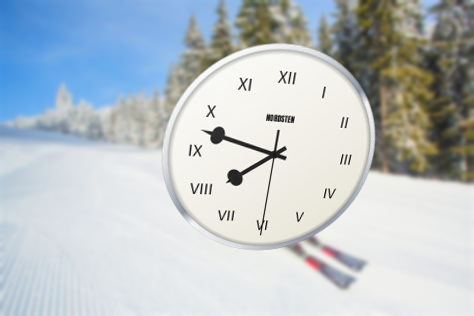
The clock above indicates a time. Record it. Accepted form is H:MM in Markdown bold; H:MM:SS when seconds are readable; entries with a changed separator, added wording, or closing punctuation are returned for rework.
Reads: **7:47:30**
